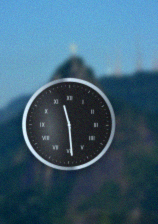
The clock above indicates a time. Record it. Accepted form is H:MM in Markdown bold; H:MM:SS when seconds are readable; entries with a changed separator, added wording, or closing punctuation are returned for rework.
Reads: **11:29**
